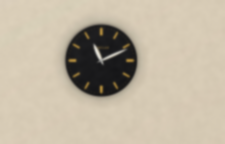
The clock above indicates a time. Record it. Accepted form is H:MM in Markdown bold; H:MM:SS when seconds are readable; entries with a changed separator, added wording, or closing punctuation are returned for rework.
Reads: **11:11**
